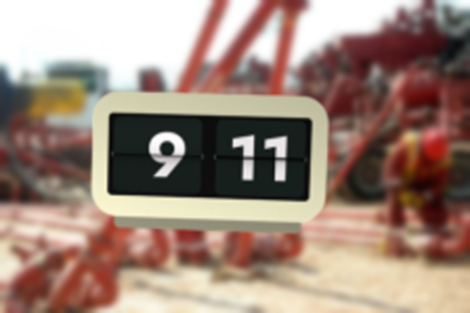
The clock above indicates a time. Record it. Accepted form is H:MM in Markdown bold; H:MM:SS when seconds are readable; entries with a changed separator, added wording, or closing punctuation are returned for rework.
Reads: **9:11**
